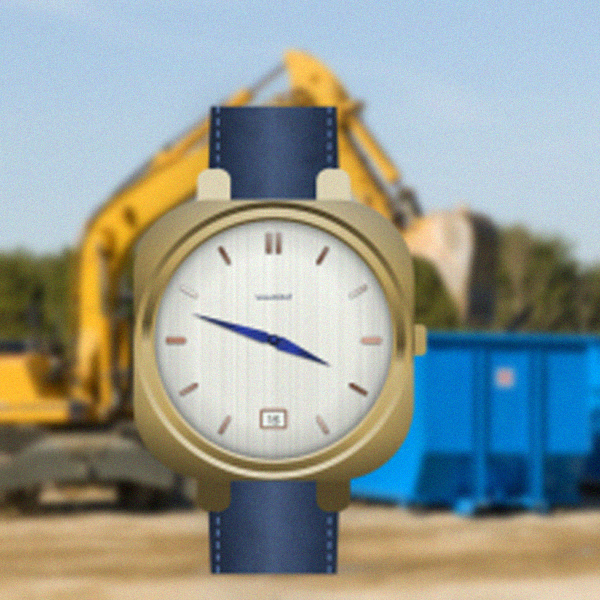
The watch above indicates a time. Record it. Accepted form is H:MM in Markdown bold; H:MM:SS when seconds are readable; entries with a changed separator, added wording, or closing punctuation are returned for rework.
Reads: **3:48**
